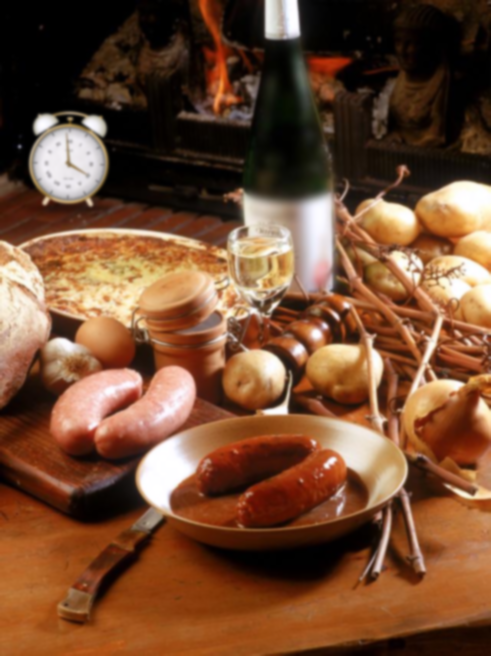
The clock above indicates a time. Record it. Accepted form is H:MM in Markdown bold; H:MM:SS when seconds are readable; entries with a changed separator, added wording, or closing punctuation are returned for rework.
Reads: **3:59**
